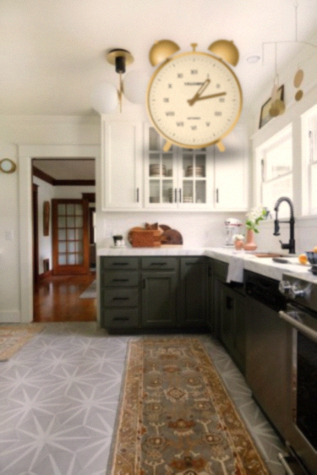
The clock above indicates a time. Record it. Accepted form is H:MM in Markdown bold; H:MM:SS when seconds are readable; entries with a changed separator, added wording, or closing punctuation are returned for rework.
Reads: **1:13**
